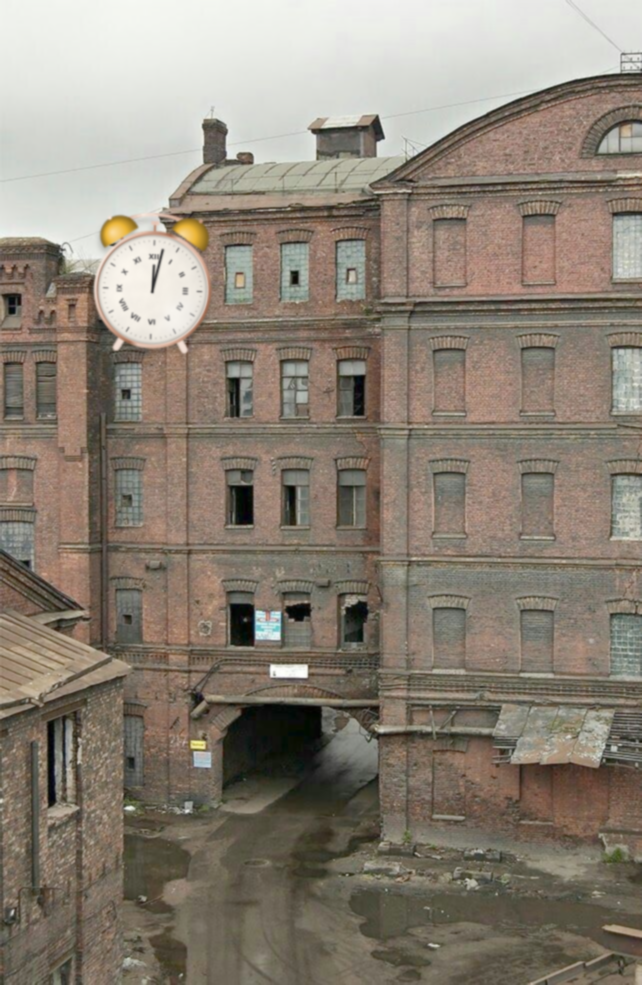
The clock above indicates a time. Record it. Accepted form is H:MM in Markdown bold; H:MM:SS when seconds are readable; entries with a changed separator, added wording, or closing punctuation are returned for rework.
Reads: **12:02**
